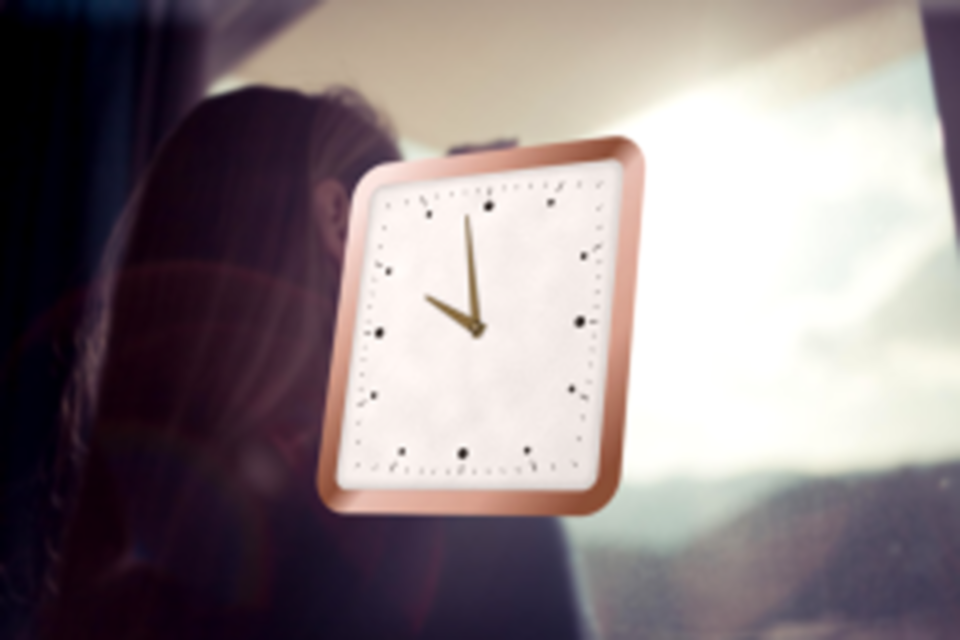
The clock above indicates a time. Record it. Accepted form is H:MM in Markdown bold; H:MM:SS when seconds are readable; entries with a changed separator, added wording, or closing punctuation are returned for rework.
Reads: **9:58**
